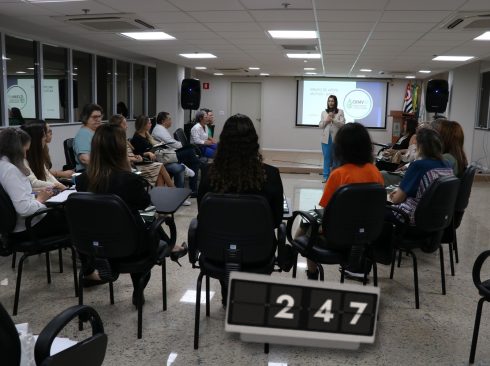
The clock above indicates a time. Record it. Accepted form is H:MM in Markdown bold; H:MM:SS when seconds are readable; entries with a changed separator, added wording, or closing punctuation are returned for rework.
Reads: **2:47**
